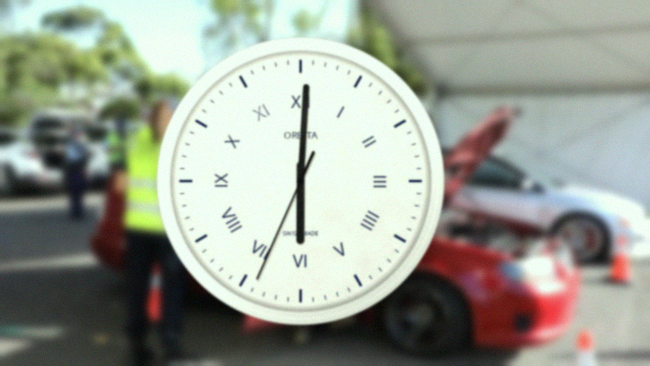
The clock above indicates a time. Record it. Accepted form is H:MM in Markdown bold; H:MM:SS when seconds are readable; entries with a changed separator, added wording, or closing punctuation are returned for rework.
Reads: **6:00:34**
